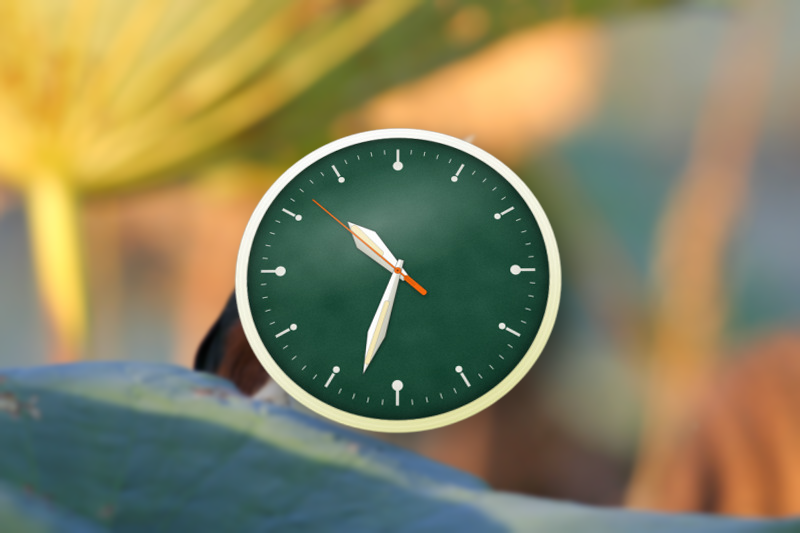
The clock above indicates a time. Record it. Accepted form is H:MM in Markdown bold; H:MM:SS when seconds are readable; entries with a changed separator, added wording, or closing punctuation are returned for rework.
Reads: **10:32:52**
